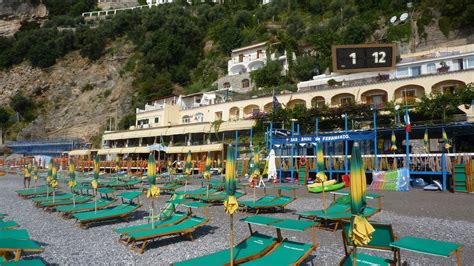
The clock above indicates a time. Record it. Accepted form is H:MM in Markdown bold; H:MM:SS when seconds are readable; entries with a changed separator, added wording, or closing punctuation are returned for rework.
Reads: **1:12**
